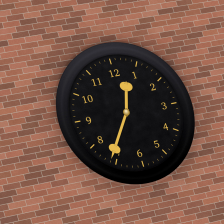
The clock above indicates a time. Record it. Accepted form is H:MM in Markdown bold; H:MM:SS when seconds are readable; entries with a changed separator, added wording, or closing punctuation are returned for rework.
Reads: **12:36**
